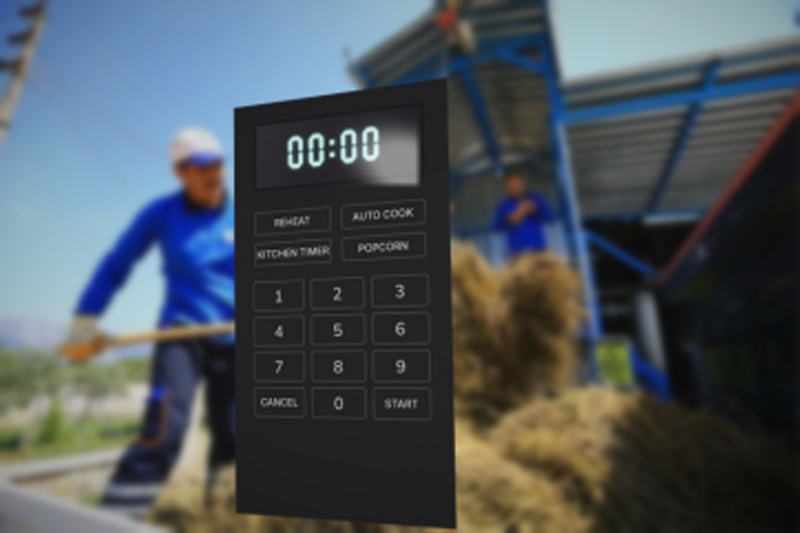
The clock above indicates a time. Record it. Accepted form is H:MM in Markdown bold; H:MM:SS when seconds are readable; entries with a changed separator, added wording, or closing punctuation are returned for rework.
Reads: **0:00**
